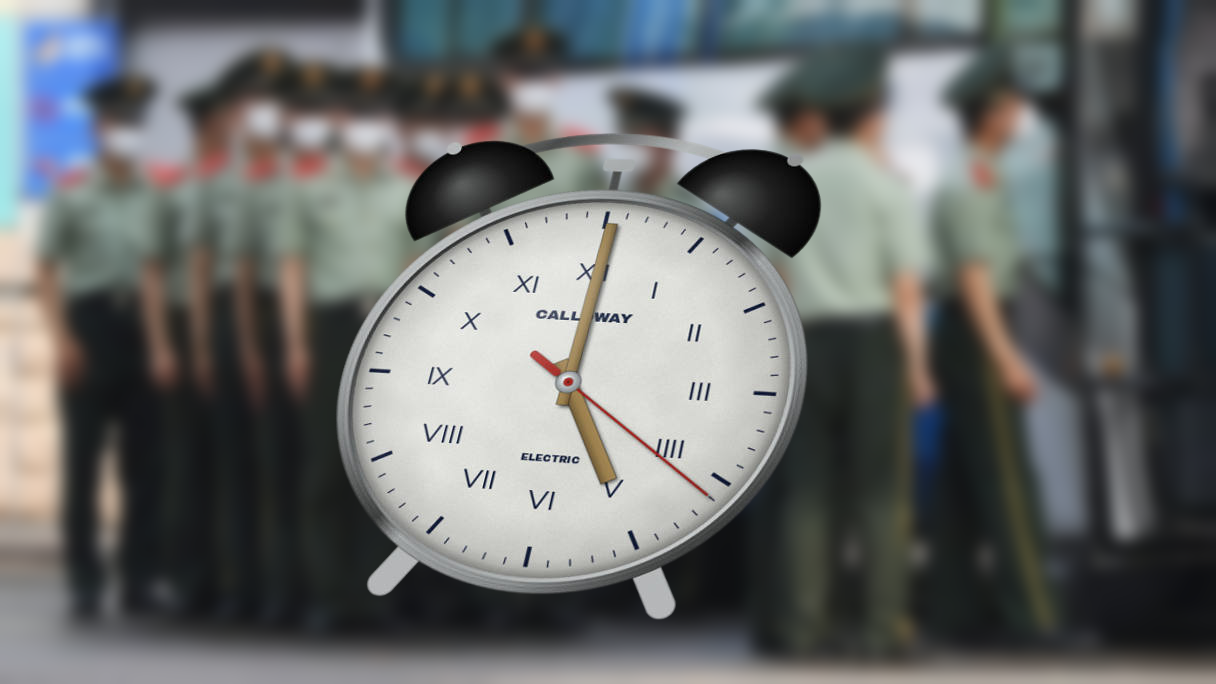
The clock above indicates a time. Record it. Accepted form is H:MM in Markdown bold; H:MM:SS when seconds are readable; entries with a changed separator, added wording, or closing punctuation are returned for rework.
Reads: **5:00:21**
